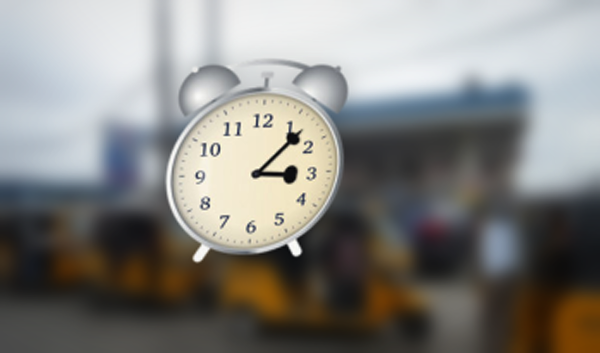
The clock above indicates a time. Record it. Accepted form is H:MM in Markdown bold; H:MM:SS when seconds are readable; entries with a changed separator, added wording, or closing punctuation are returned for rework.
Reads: **3:07**
